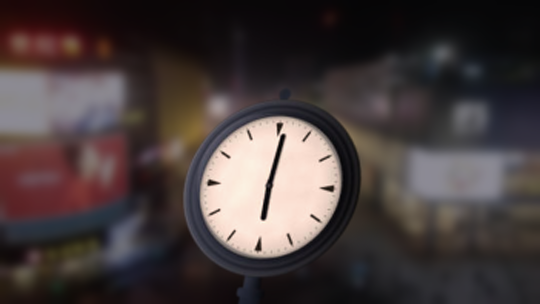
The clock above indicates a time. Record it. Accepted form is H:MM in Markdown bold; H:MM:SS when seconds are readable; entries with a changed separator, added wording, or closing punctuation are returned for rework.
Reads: **6:01**
